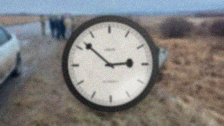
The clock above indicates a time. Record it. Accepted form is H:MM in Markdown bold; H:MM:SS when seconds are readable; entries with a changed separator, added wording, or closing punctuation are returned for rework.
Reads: **2:52**
